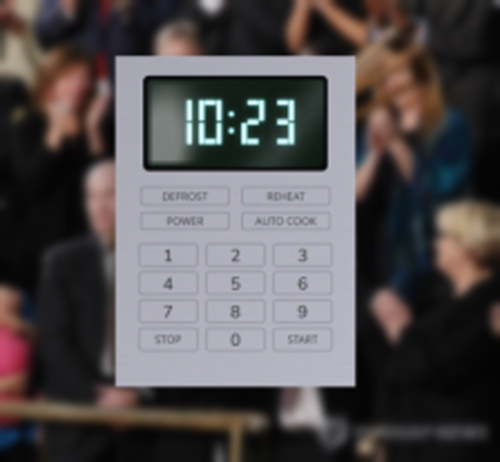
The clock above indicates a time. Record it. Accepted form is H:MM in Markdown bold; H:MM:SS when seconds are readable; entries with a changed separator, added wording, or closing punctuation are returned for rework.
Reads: **10:23**
